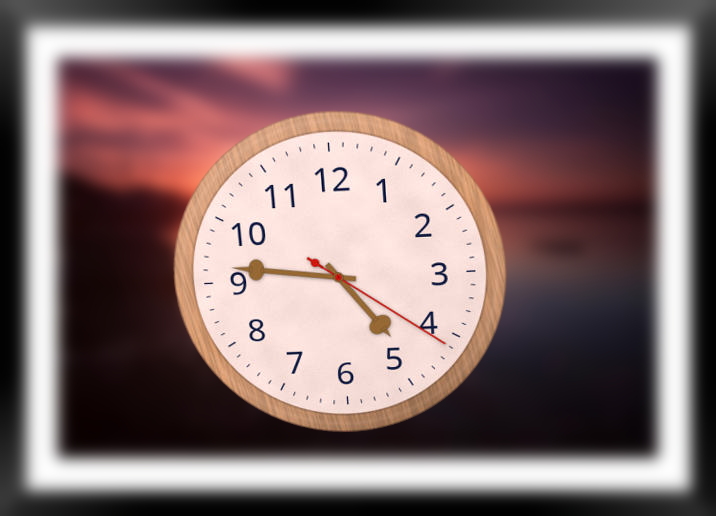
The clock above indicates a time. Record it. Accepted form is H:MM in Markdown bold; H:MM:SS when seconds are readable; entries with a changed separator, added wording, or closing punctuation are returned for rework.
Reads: **4:46:21**
